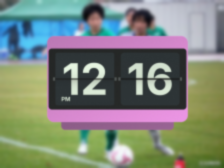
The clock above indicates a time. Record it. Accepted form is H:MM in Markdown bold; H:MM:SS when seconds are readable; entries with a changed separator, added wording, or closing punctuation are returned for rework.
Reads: **12:16**
